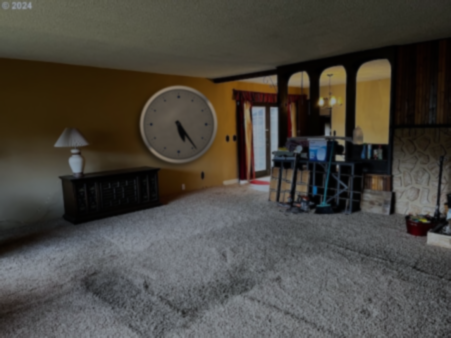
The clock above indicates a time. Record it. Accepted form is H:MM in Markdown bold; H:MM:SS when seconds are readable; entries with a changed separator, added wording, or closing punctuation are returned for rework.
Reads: **5:24**
